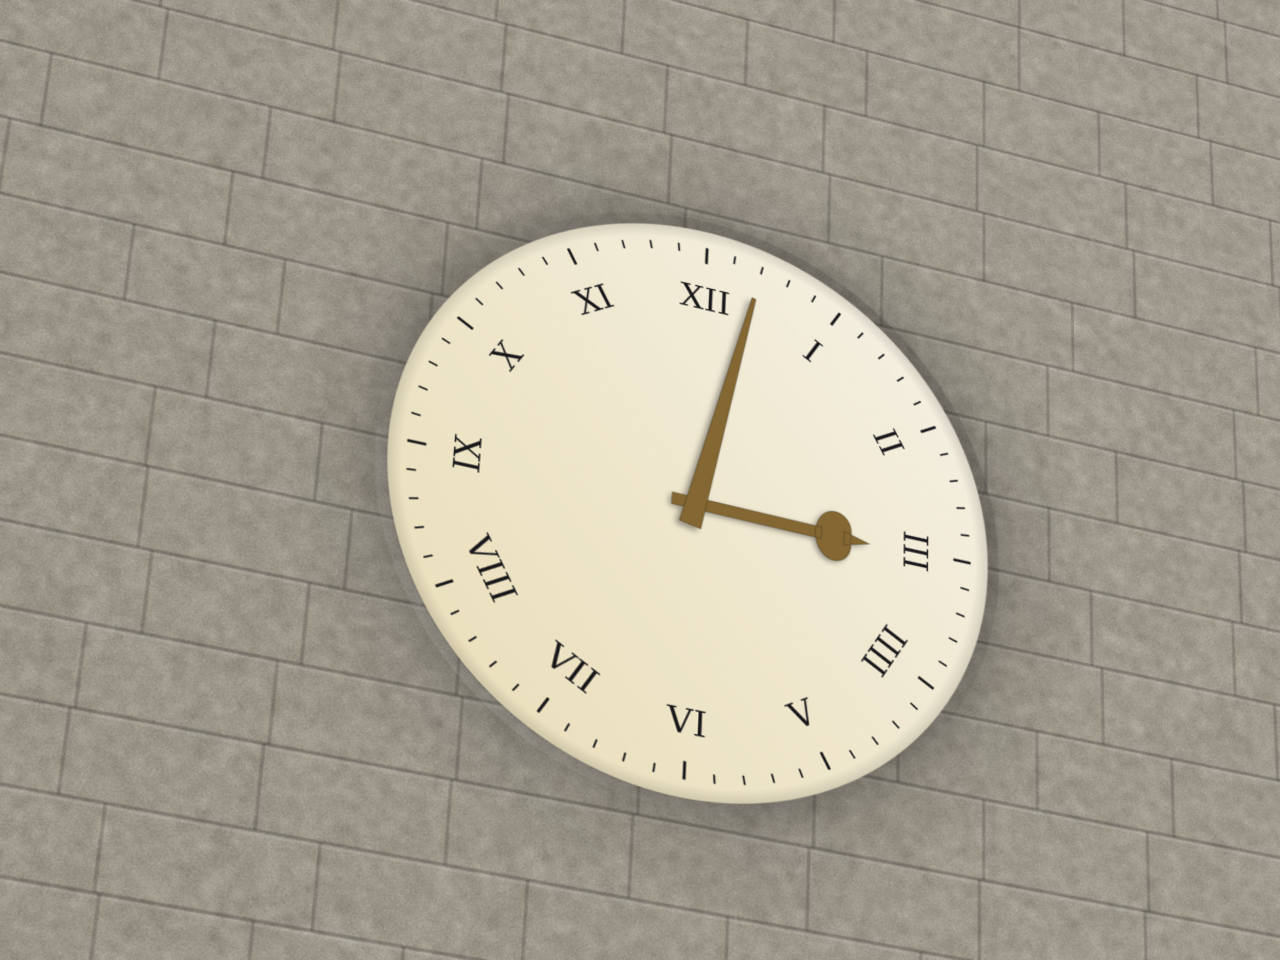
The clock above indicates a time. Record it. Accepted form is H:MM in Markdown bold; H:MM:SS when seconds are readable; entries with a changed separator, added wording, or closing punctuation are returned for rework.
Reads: **3:02**
